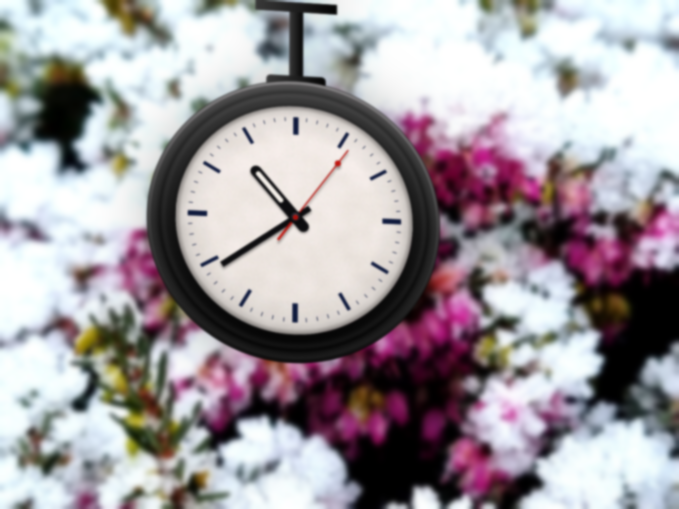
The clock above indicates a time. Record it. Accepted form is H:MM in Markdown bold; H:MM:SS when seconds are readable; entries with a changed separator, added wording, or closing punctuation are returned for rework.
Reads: **10:39:06**
